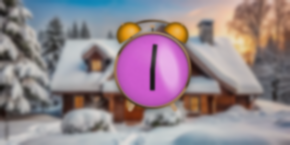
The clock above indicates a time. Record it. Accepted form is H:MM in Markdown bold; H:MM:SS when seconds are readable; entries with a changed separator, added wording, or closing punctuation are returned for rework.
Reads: **6:01**
